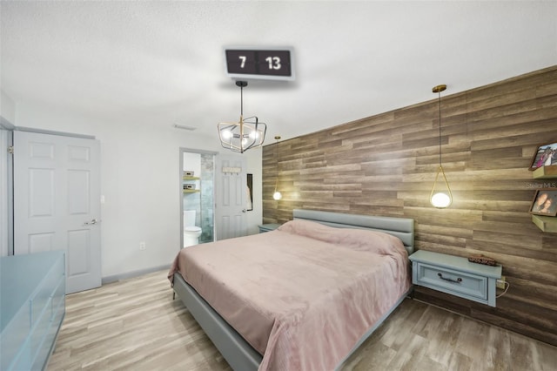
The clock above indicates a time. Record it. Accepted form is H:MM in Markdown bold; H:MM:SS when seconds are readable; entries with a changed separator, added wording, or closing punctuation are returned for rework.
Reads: **7:13**
